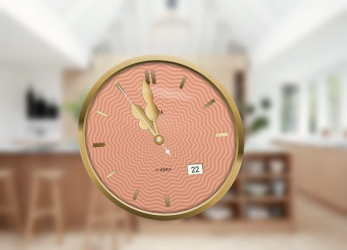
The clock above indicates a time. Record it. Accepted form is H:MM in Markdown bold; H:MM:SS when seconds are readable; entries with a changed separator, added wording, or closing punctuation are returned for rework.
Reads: **10:58:55**
